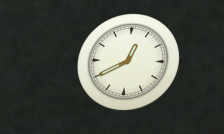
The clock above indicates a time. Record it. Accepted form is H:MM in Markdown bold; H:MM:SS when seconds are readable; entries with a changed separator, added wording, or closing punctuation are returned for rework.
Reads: **12:40**
